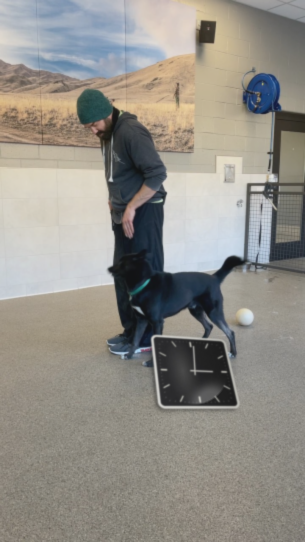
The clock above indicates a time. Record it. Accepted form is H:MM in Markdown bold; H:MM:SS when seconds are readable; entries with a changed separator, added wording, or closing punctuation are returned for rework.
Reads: **3:01**
